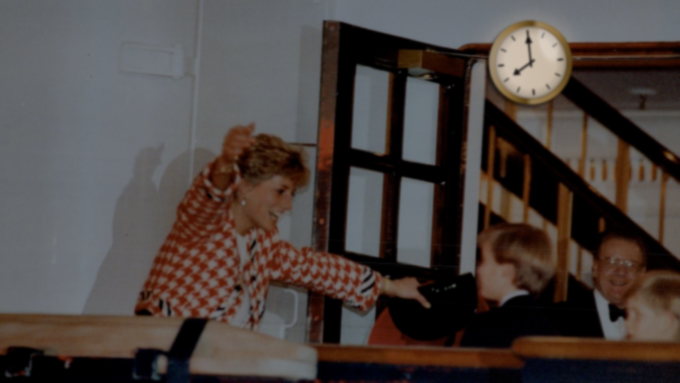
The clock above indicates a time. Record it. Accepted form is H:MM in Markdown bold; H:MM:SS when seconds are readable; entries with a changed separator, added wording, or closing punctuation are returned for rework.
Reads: **8:00**
